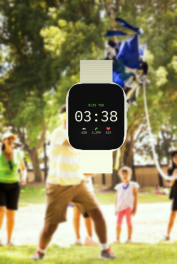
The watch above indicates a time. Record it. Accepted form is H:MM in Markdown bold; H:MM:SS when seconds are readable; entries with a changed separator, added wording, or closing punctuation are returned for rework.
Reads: **3:38**
